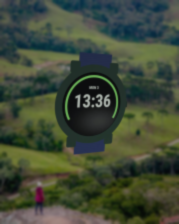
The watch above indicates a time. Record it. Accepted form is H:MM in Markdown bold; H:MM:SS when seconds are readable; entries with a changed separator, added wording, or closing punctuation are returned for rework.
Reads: **13:36**
